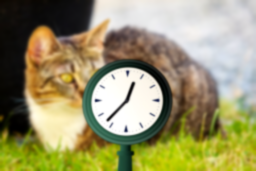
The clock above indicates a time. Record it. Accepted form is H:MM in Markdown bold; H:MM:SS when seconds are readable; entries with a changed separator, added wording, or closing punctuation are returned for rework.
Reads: **12:37**
